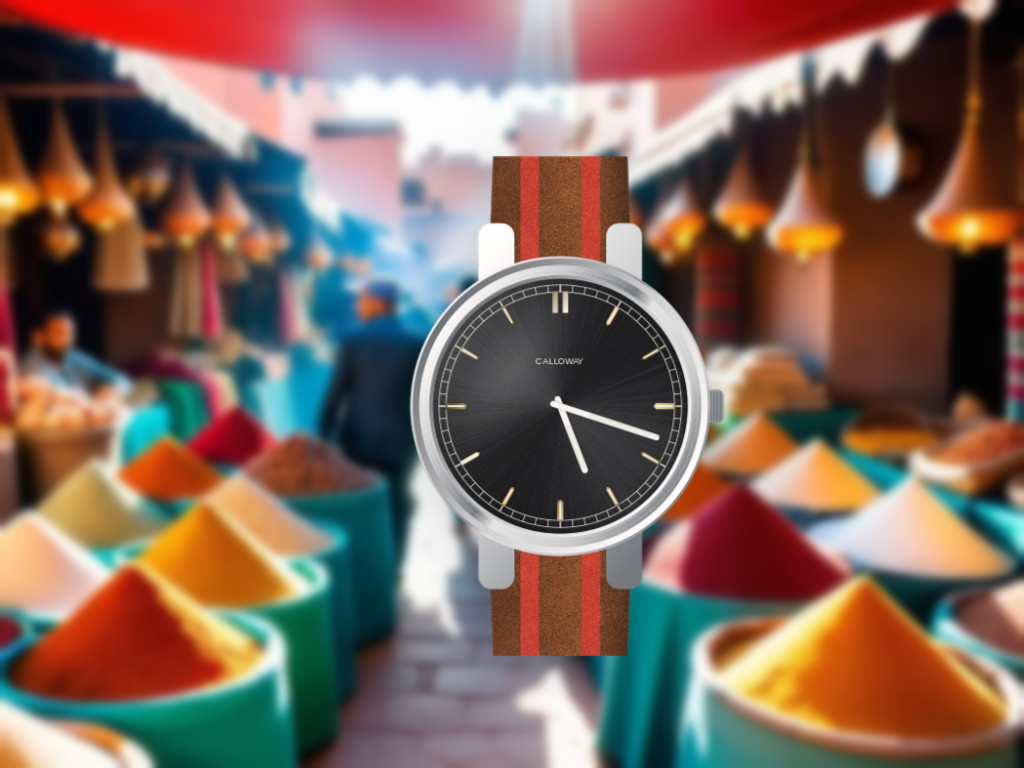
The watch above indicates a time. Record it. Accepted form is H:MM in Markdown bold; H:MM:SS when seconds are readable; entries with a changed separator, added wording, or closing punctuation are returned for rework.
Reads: **5:18**
